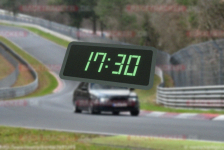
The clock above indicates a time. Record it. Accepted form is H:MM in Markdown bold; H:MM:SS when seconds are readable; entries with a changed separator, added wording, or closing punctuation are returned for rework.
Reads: **17:30**
